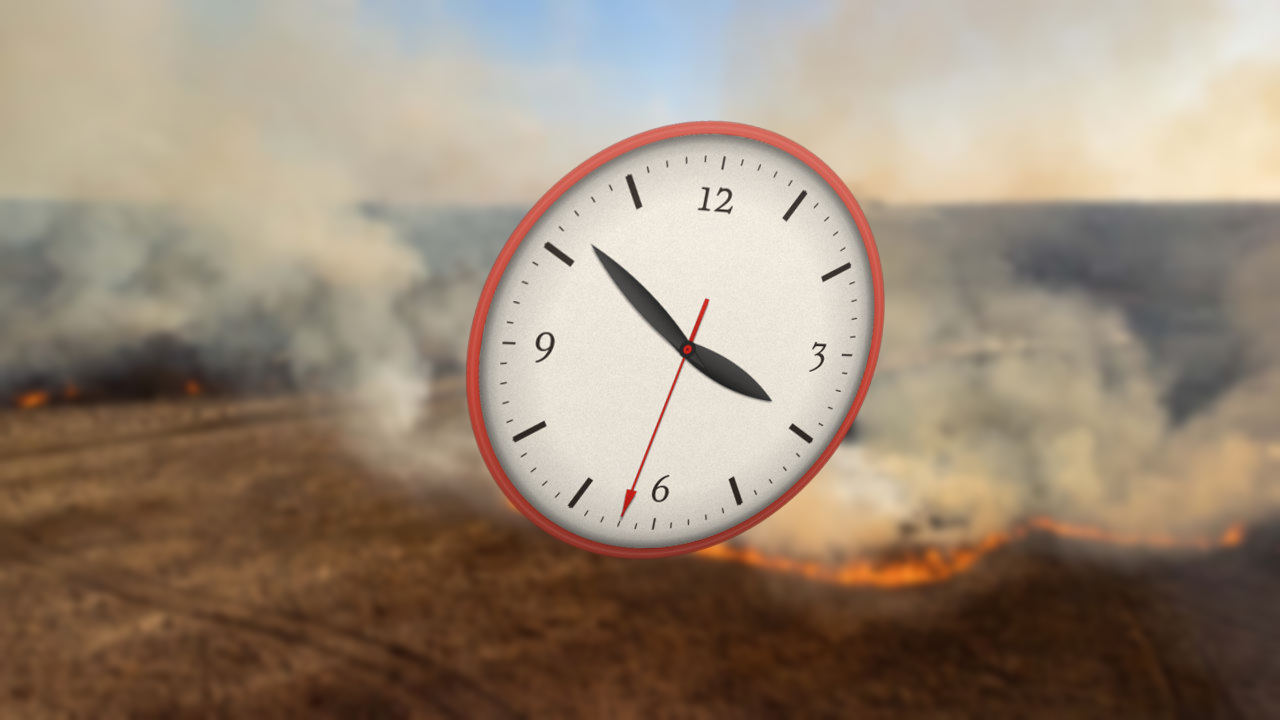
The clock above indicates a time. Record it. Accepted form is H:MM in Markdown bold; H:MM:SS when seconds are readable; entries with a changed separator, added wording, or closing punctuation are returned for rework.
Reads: **3:51:32**
